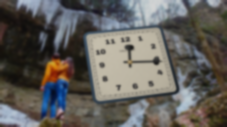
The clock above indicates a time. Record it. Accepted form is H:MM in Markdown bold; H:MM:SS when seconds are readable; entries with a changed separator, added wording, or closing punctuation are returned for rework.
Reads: **12:16**
